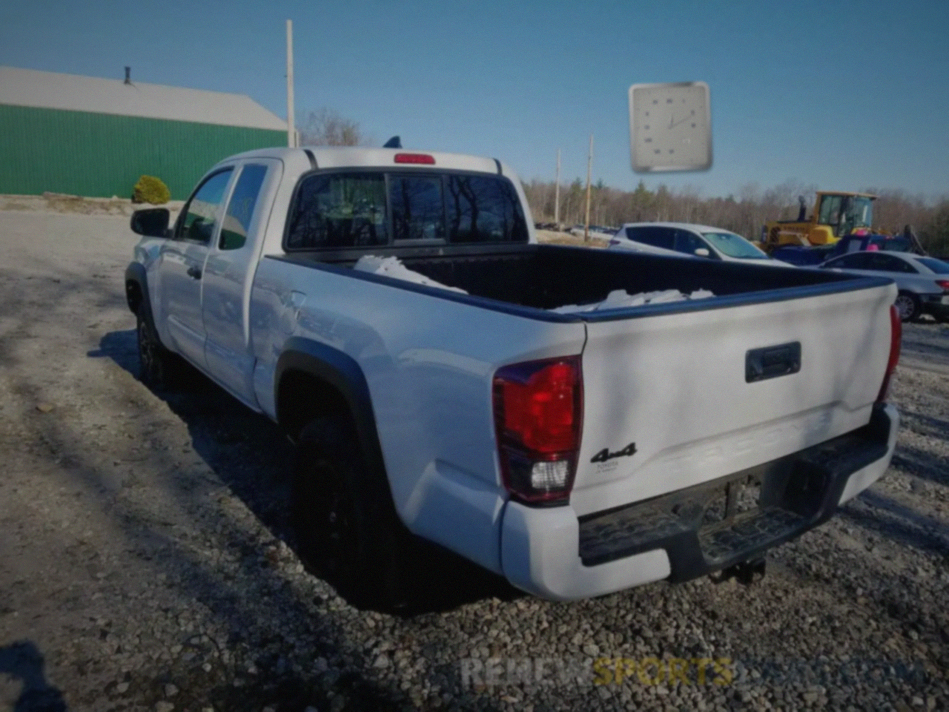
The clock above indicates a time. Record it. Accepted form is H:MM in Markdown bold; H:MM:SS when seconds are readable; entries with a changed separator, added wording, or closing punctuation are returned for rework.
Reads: **12:11**
